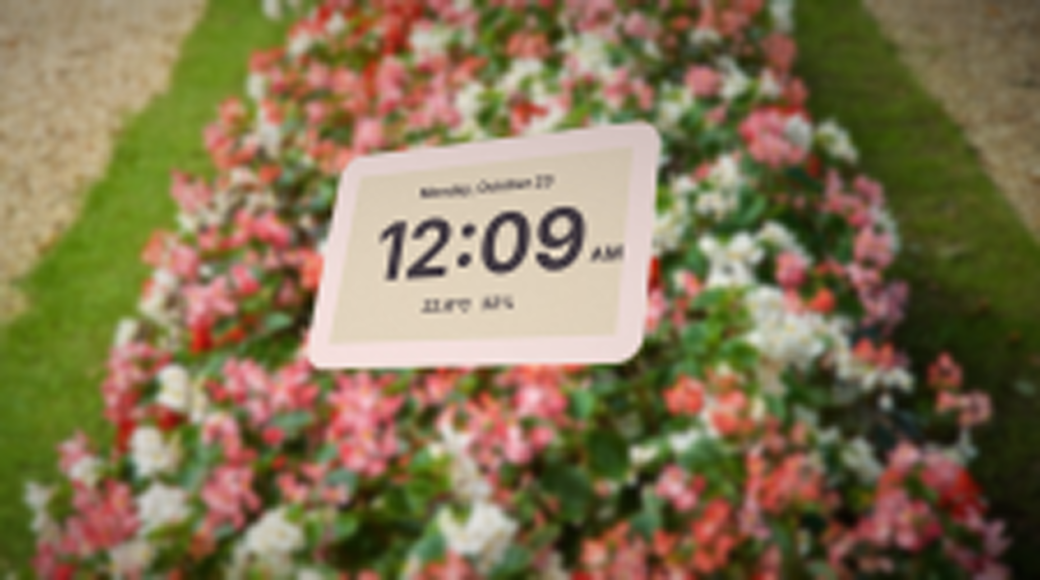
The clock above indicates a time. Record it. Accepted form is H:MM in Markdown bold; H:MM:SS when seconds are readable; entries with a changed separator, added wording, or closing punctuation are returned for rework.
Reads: **12:09**
